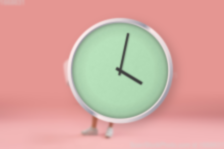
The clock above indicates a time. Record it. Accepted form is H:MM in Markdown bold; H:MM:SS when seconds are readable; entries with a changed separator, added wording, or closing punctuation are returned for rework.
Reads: **4:02**
